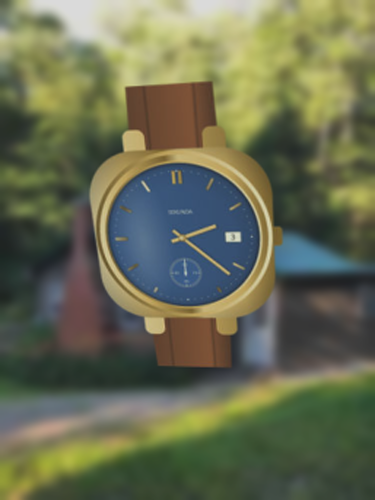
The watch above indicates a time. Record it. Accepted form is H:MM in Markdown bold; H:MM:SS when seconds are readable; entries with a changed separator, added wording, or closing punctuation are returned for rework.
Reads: **2:22**
